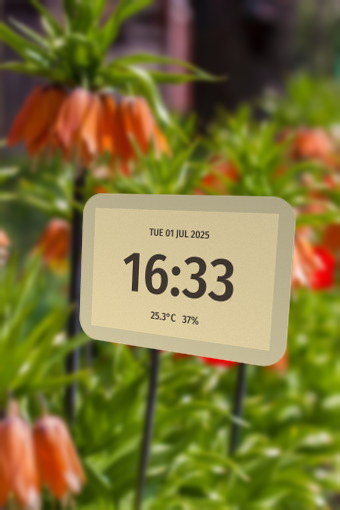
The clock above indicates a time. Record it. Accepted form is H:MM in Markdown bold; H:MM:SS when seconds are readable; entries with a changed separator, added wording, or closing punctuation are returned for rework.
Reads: **16:33**
